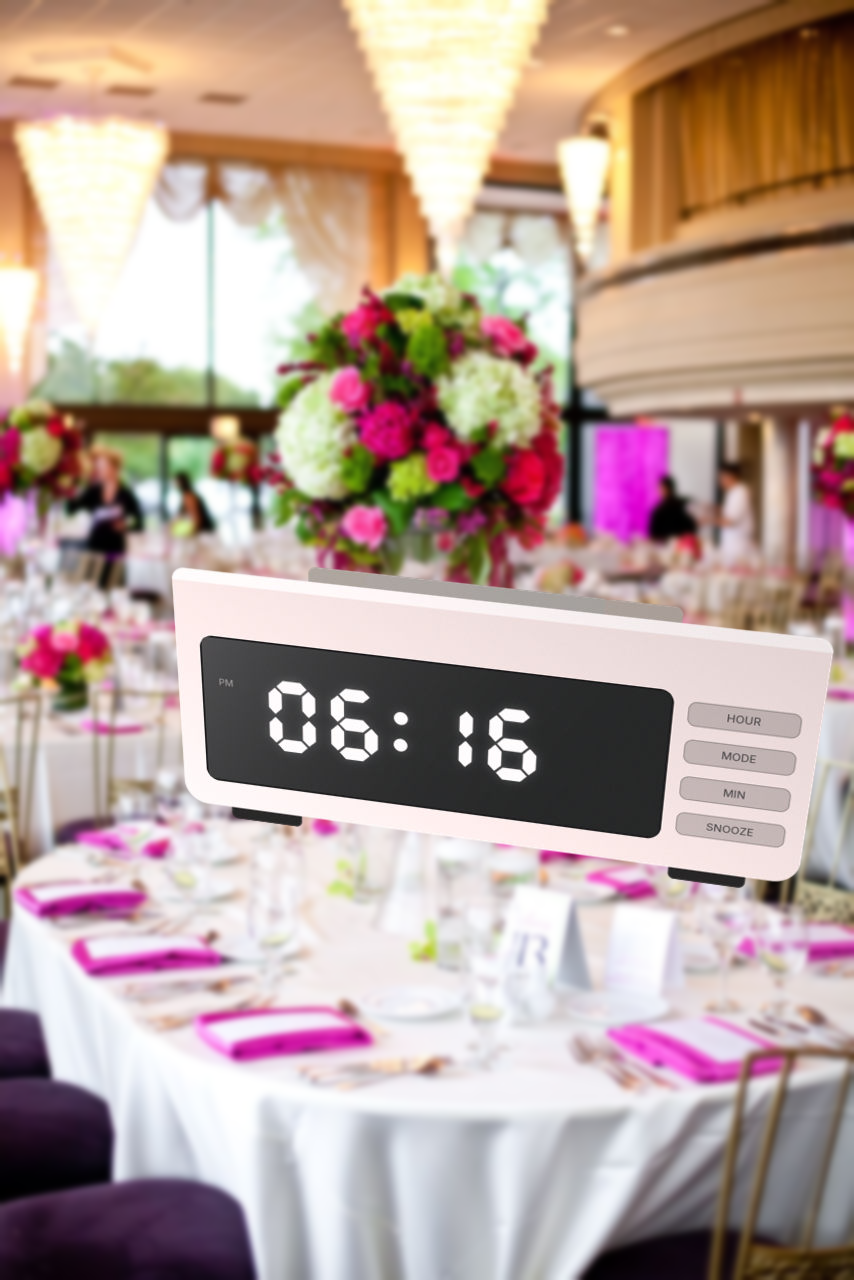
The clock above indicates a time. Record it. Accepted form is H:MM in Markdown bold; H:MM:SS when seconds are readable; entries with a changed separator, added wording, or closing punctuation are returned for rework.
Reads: **6:16**
